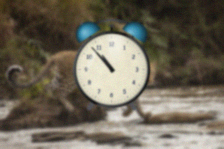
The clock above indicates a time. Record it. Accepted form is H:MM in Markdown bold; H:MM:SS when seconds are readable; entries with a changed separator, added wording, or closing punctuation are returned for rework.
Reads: **10:53**
